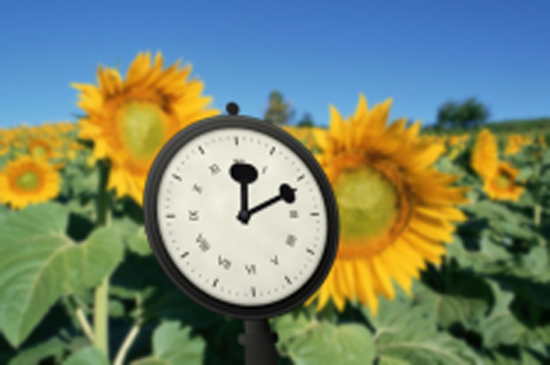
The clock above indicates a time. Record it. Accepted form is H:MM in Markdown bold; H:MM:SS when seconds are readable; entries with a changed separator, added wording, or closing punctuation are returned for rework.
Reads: **12:11**
